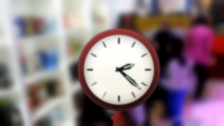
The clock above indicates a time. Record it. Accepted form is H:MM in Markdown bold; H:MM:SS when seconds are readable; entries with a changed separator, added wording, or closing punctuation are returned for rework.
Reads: **2:22**
